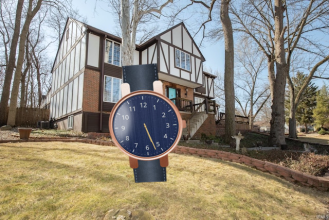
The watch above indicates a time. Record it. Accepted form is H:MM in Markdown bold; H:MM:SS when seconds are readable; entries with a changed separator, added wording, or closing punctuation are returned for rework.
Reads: **5:27**
